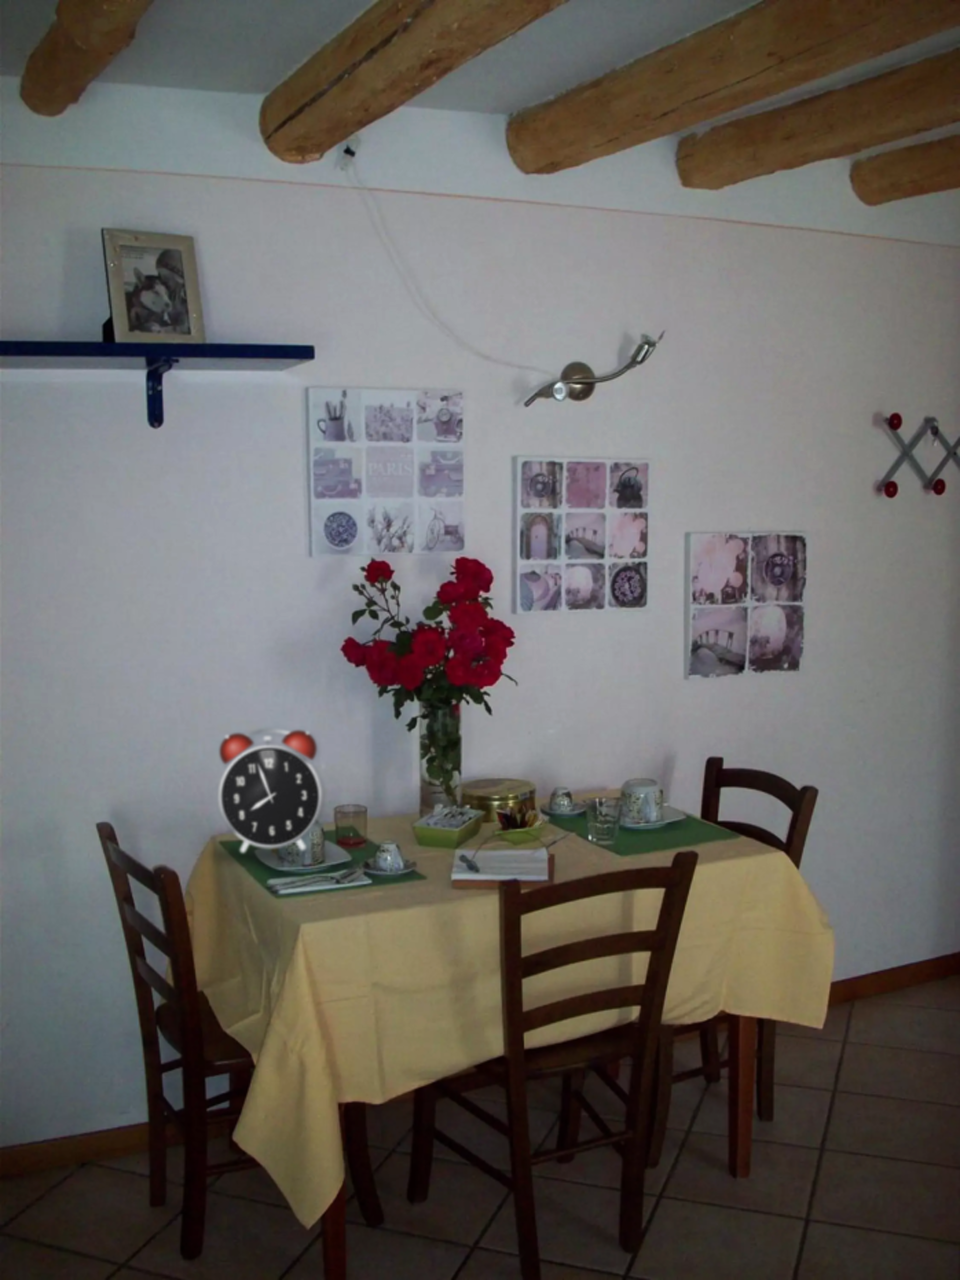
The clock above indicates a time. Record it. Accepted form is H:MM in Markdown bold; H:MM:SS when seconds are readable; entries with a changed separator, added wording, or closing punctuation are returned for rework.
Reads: **7:57**
